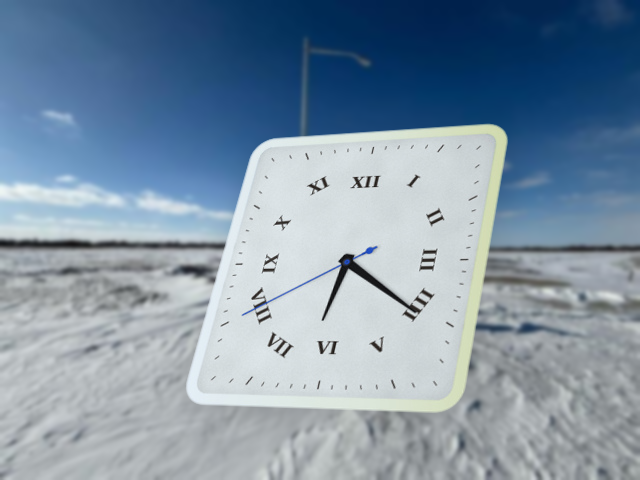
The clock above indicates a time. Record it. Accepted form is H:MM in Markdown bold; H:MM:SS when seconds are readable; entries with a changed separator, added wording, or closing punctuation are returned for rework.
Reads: **6:20:40**
